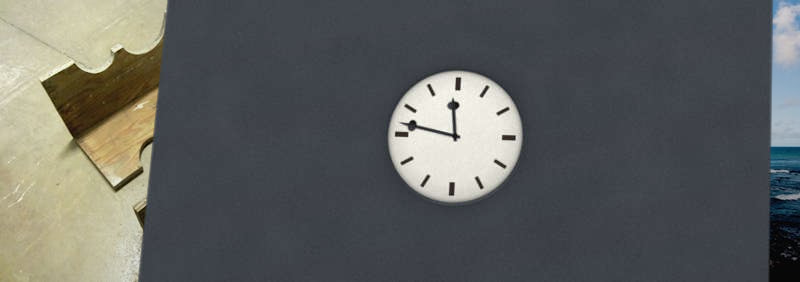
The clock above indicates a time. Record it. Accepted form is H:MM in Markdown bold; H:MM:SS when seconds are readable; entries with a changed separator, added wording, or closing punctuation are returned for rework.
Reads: **11:47**
